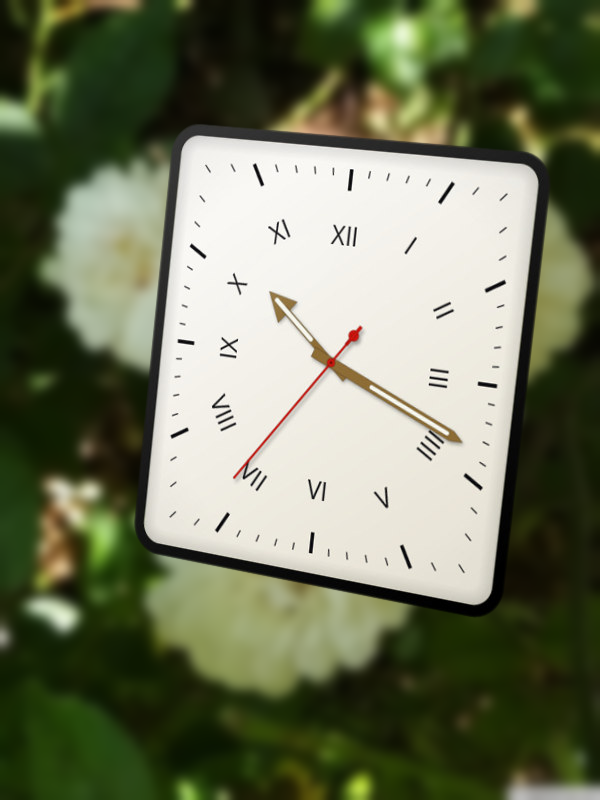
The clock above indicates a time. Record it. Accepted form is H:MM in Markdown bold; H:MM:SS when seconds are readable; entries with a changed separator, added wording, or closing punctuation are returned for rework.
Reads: **10:18:36**
